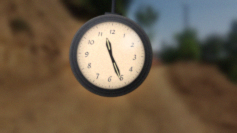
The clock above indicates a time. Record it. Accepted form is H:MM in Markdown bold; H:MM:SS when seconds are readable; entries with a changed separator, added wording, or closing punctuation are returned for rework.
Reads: **11:26**
